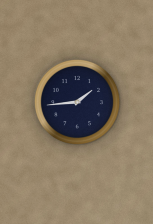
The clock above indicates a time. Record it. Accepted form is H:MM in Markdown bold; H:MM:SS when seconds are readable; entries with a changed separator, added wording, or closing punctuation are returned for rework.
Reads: **1:44**
